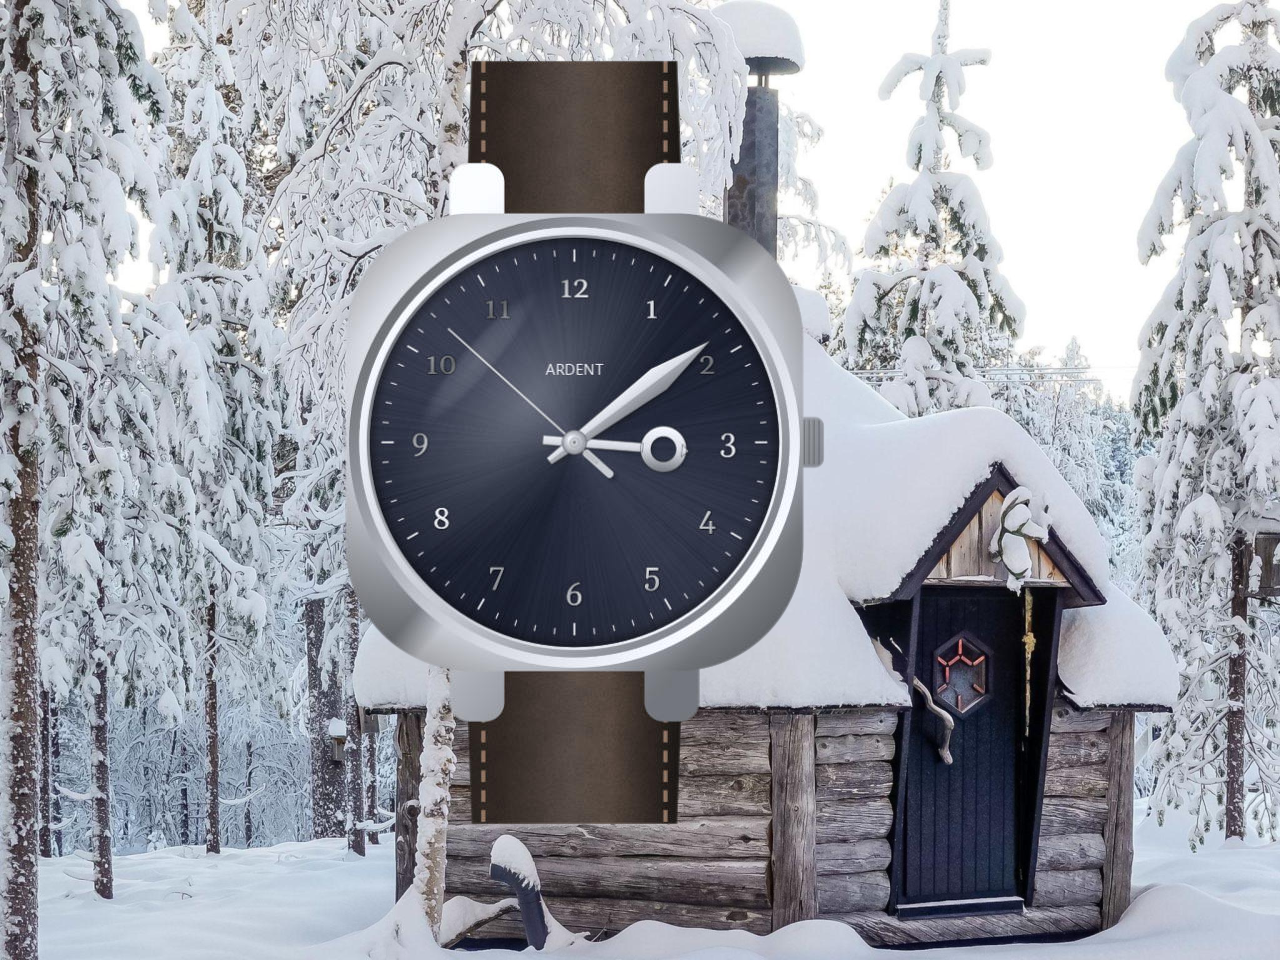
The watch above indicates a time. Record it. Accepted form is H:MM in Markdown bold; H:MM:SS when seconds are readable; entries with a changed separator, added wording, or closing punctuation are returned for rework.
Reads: **3:08:52**
